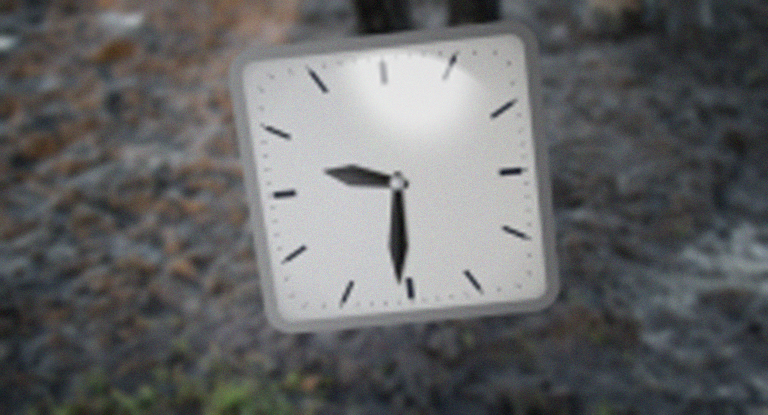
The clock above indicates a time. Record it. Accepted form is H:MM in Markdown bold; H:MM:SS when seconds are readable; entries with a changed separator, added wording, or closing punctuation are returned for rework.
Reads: **9:31**
